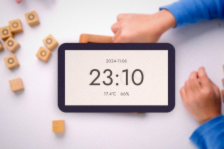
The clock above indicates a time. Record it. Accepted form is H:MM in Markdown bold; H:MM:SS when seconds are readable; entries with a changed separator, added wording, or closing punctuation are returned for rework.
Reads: **23:10**
